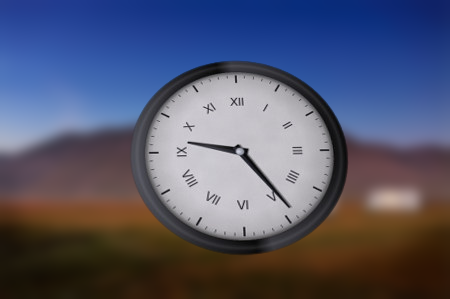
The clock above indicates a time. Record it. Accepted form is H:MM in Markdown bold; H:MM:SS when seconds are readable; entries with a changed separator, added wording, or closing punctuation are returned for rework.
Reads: **9:24**
